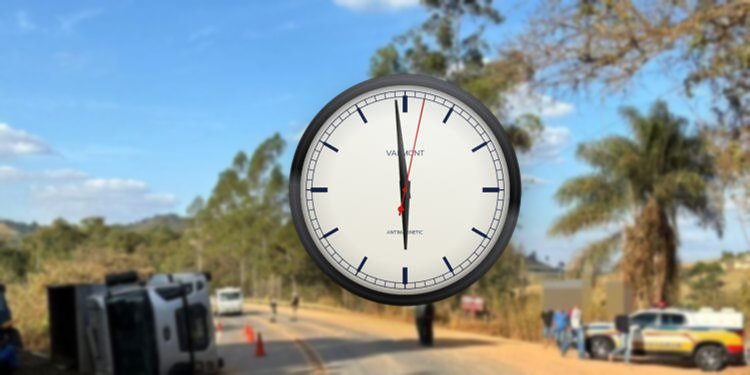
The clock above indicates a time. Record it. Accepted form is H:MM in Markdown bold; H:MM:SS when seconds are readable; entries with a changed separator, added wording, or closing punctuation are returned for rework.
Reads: **5:59:02**
